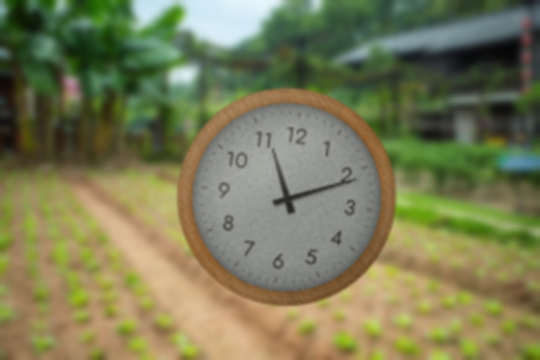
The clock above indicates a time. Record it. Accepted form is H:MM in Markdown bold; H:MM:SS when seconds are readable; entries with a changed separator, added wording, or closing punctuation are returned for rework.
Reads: **11:11**
